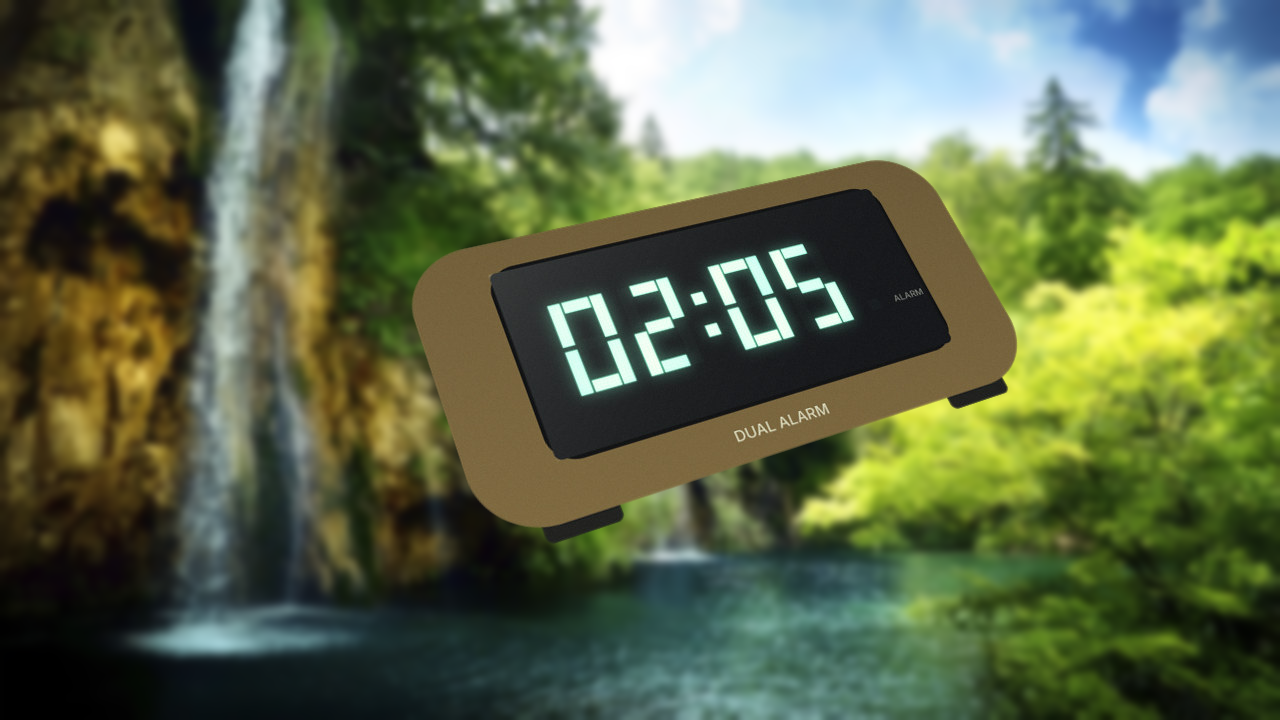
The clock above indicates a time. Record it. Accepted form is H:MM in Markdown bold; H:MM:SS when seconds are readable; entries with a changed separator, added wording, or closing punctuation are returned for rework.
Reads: **2:05**
